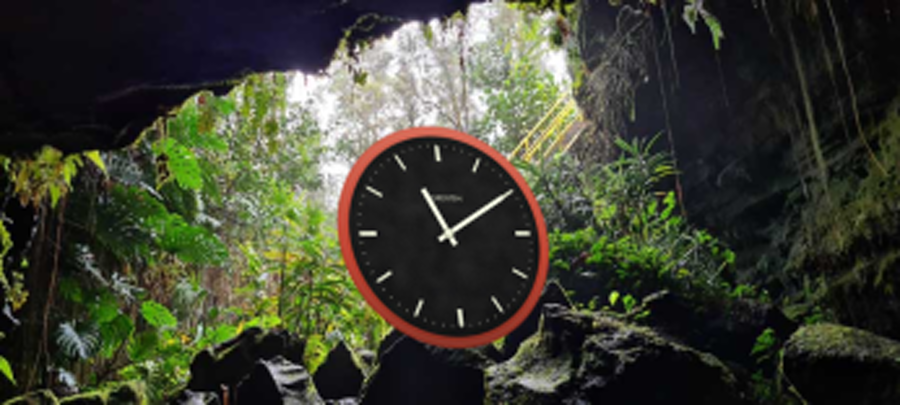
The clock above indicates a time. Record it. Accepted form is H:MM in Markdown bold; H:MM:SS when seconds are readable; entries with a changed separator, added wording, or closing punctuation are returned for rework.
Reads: **11:10**
